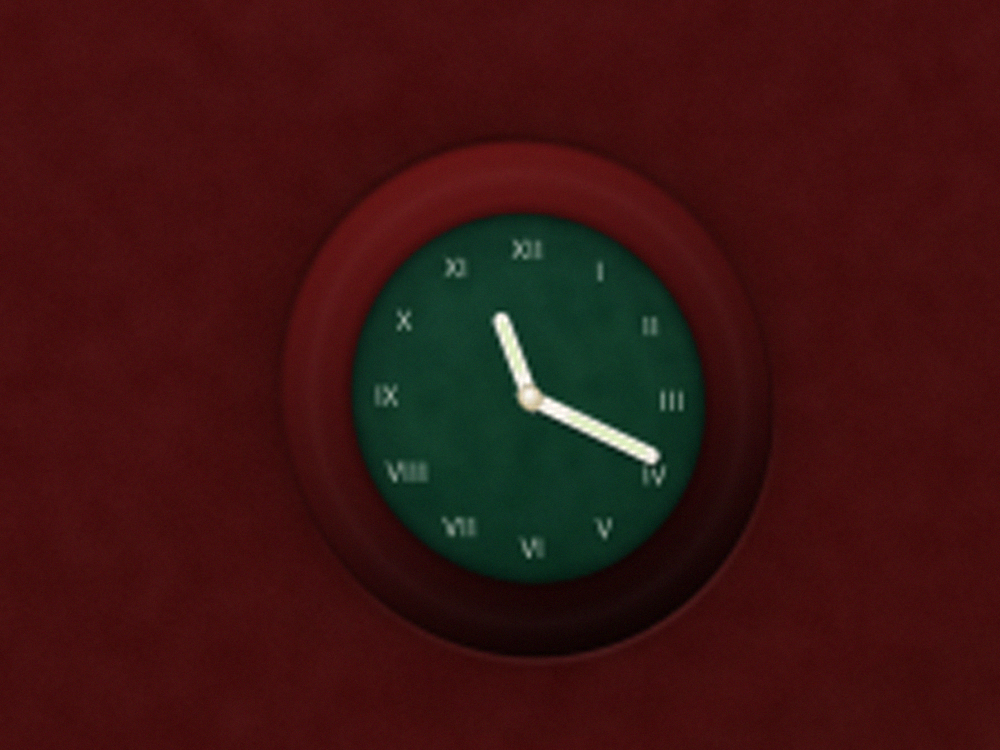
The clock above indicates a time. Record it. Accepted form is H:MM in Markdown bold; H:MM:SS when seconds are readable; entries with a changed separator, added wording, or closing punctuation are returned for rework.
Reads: **11:19**
